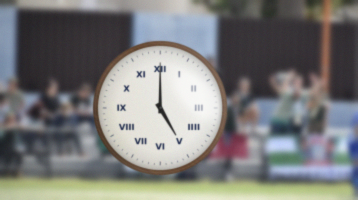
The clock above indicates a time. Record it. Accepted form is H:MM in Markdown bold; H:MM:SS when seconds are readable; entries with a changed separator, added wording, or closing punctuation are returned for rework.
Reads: **5:00**
